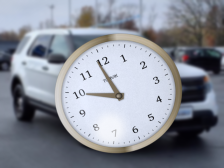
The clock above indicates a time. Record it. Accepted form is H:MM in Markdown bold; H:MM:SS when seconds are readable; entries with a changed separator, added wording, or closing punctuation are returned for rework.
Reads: **9:59**
